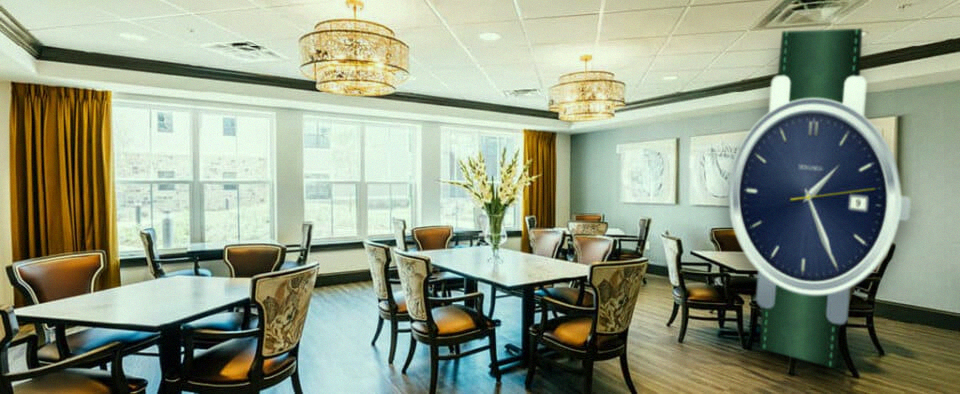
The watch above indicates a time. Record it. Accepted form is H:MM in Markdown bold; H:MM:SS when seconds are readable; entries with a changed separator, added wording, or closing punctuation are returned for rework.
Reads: **1:25:13**
